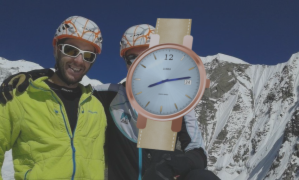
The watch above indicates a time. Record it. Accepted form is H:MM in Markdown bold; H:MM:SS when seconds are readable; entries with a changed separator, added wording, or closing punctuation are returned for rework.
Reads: **8:13**
